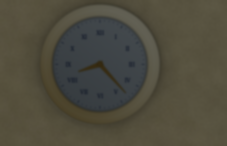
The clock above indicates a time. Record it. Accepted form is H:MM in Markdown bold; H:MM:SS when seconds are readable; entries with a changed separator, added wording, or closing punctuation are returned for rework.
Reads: **8:23**
